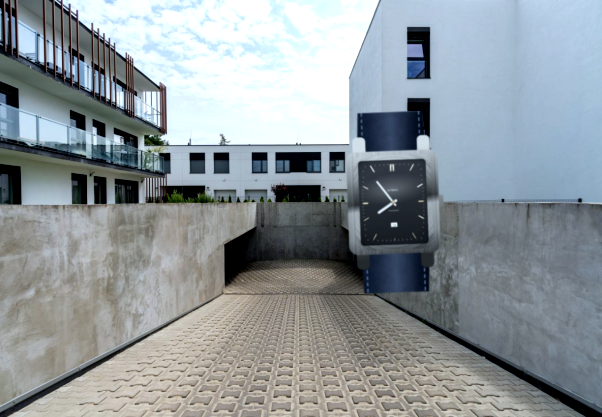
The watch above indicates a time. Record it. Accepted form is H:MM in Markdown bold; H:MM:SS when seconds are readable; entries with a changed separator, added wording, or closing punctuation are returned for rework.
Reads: **7:54**
